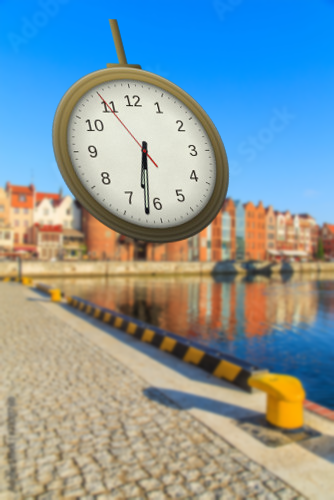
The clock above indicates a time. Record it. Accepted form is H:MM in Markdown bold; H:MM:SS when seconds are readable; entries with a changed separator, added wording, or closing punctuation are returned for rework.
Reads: **6:31:55**
